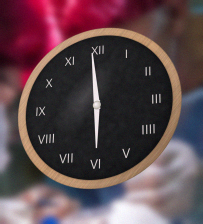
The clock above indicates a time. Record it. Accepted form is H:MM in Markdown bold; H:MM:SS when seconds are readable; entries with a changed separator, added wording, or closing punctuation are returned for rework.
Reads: **5:59**
